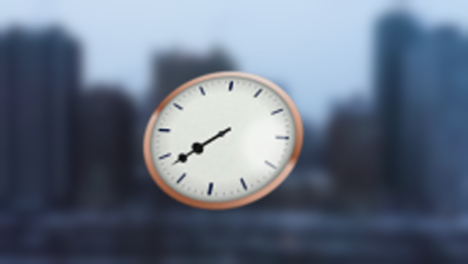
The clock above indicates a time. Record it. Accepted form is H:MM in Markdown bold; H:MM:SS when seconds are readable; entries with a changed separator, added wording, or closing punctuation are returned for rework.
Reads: **7:38**
